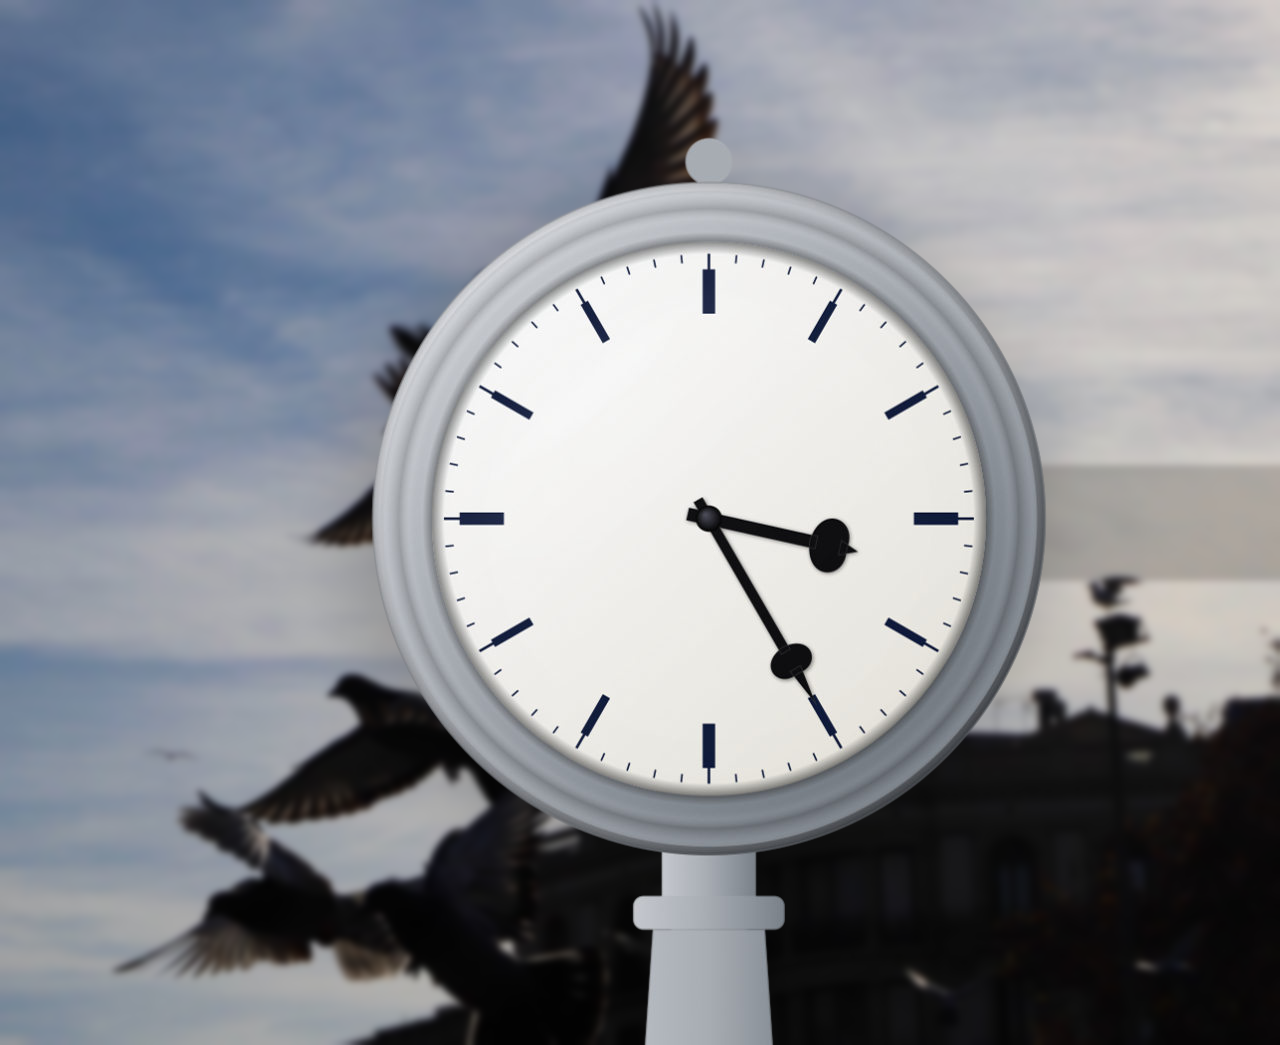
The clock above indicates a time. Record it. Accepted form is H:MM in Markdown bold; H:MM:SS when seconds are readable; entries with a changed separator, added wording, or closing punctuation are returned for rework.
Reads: **3:25**
